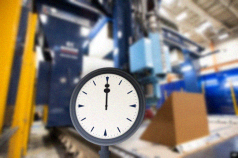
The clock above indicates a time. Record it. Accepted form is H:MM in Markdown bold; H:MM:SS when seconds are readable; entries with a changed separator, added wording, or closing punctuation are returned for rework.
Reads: **12:00**
